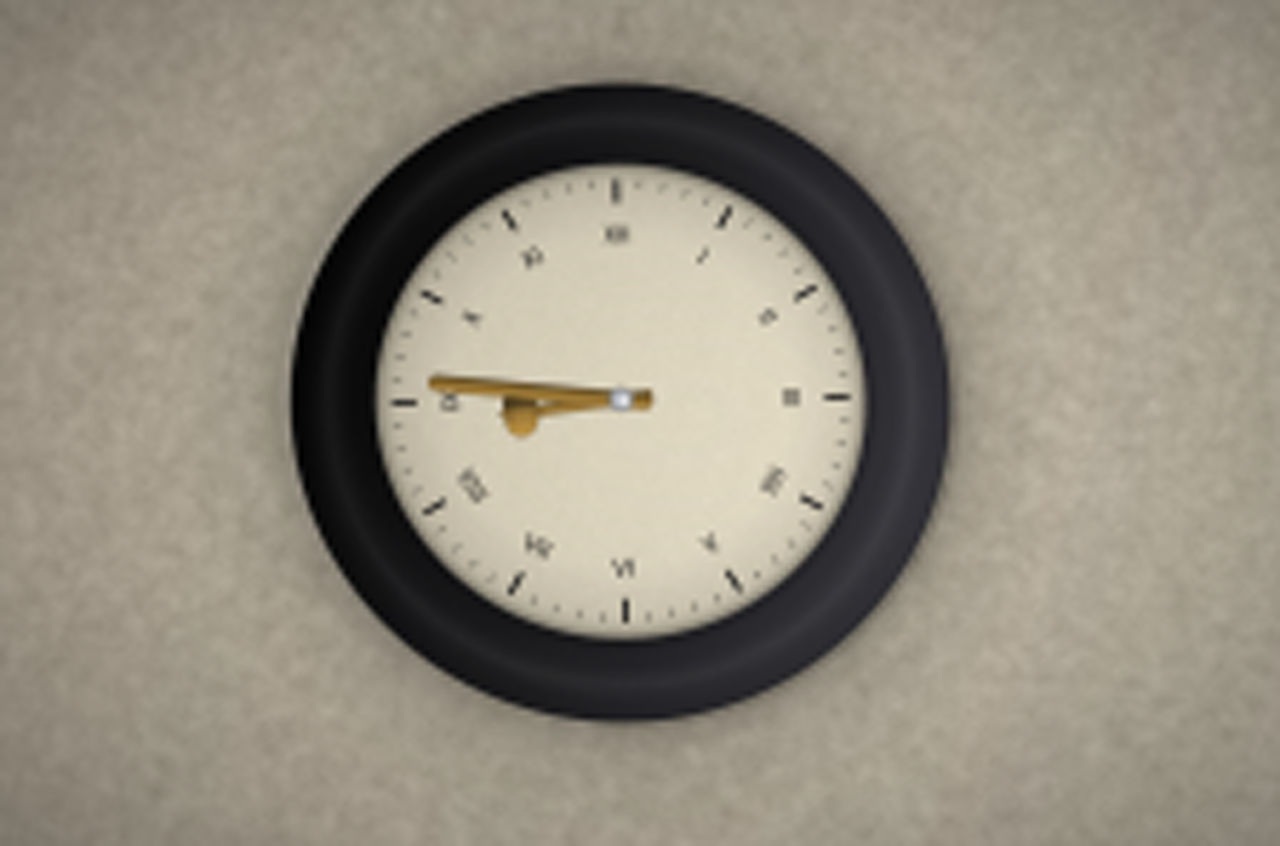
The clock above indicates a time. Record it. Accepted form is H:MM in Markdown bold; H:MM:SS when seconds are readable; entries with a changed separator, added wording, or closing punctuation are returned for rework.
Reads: **8:46**
